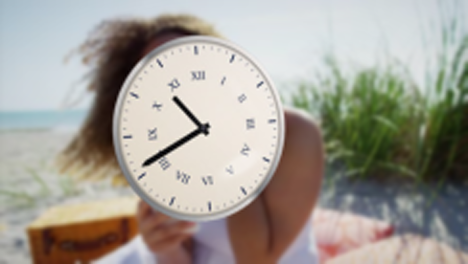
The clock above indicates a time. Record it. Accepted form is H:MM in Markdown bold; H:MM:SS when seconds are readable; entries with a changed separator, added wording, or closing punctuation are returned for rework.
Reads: **10:41**
